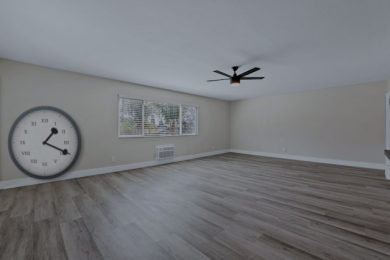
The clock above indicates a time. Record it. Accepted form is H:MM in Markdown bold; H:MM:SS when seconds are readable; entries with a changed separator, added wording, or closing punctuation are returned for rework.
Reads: **1:19**
